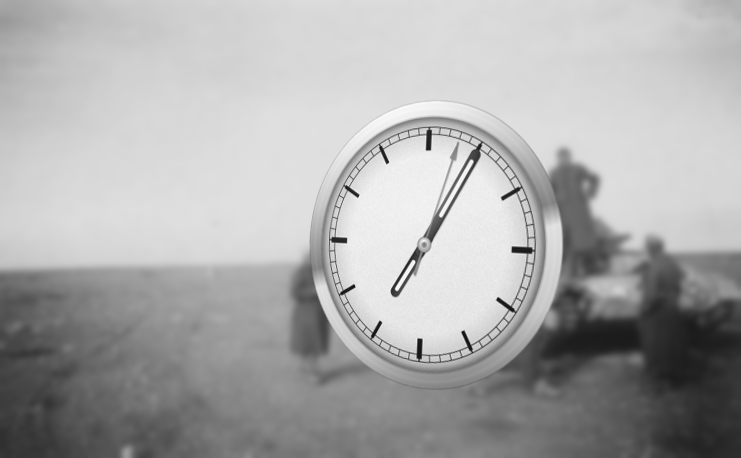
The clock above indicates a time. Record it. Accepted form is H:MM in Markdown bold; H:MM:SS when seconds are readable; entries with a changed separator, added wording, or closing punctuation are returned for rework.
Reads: **7:05:03**
